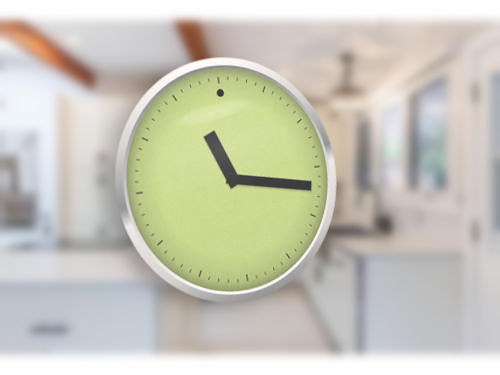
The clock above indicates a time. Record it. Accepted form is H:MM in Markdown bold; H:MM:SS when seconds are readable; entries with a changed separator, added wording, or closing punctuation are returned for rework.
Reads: **11:17**
